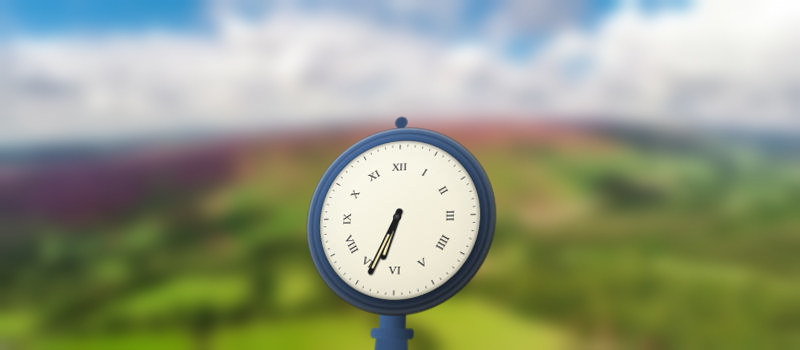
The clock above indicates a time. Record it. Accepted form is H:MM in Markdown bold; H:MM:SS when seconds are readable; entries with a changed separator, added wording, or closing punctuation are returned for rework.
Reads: **6:34**
